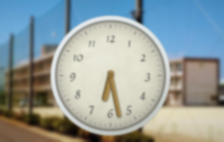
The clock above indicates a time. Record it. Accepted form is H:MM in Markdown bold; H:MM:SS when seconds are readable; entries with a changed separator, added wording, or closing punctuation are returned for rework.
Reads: **6:28**
